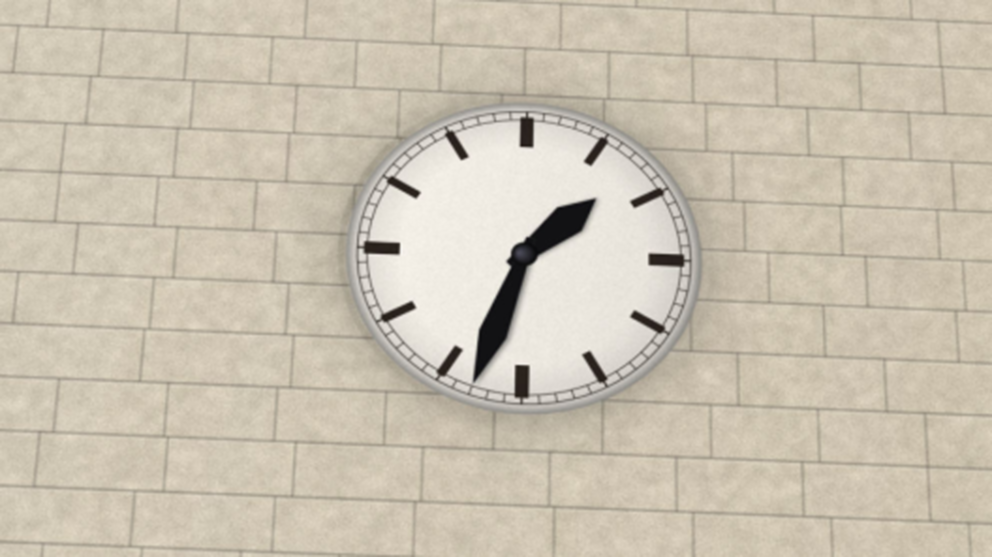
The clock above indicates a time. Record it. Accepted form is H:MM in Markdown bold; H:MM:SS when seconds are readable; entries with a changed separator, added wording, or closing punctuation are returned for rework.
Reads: **1:33**
